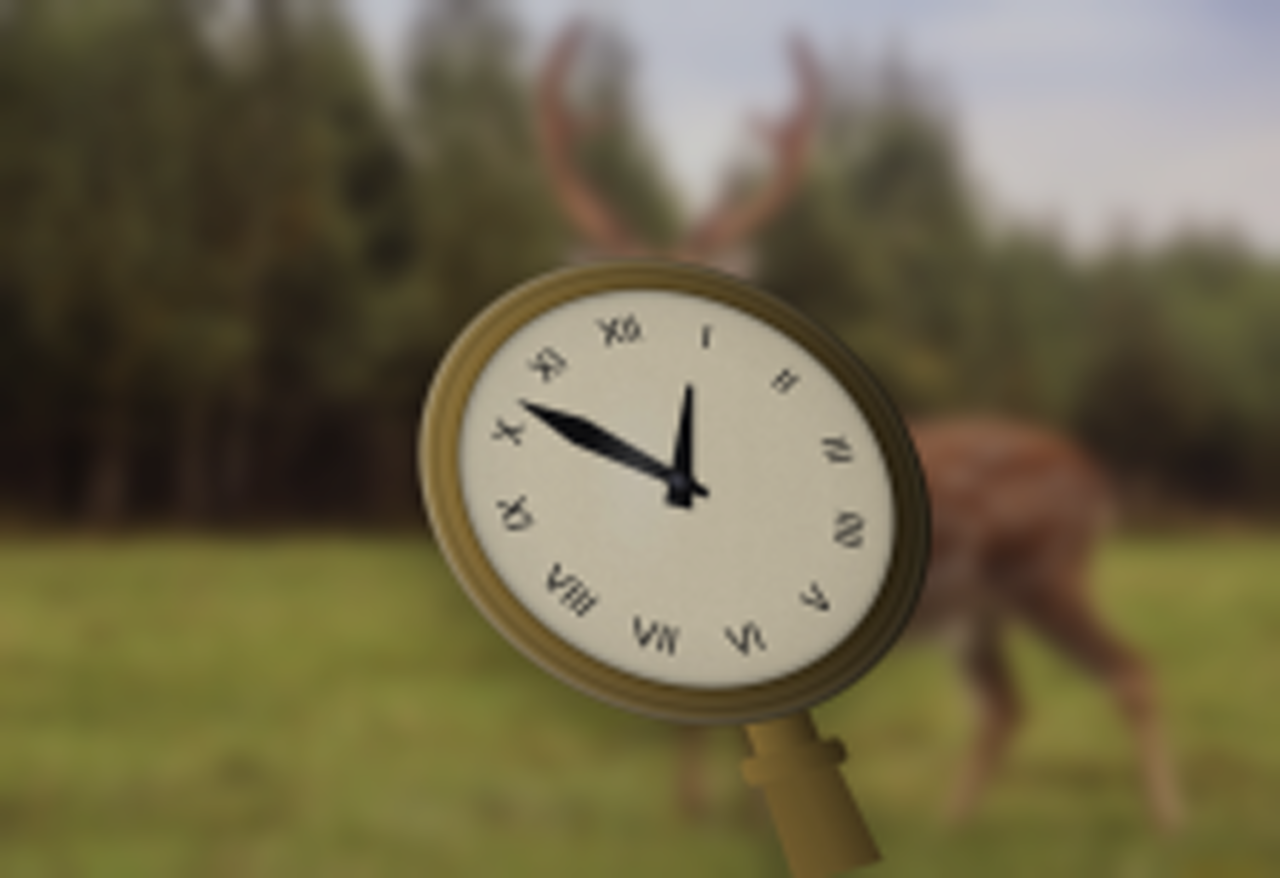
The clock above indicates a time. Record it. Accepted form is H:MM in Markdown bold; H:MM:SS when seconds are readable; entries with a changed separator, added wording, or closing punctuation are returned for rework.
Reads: **12:52**
